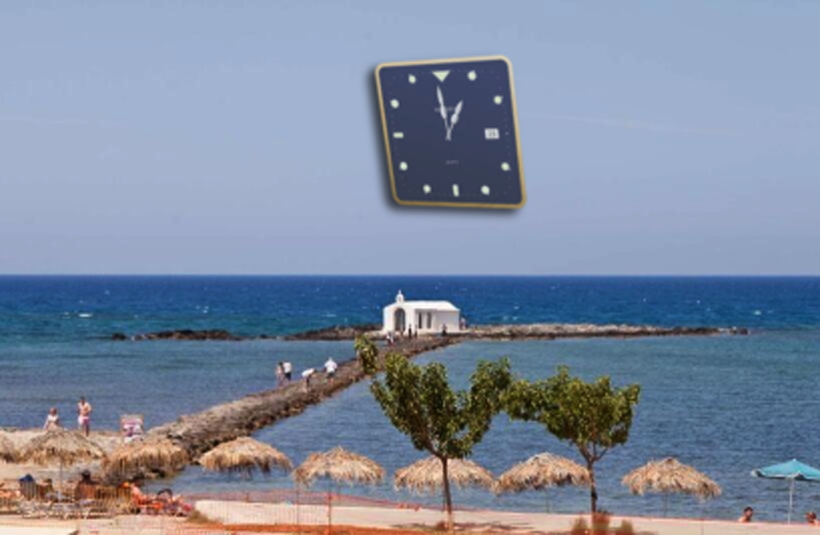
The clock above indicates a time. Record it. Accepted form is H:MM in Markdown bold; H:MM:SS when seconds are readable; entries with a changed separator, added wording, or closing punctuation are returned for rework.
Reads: **12:59**
